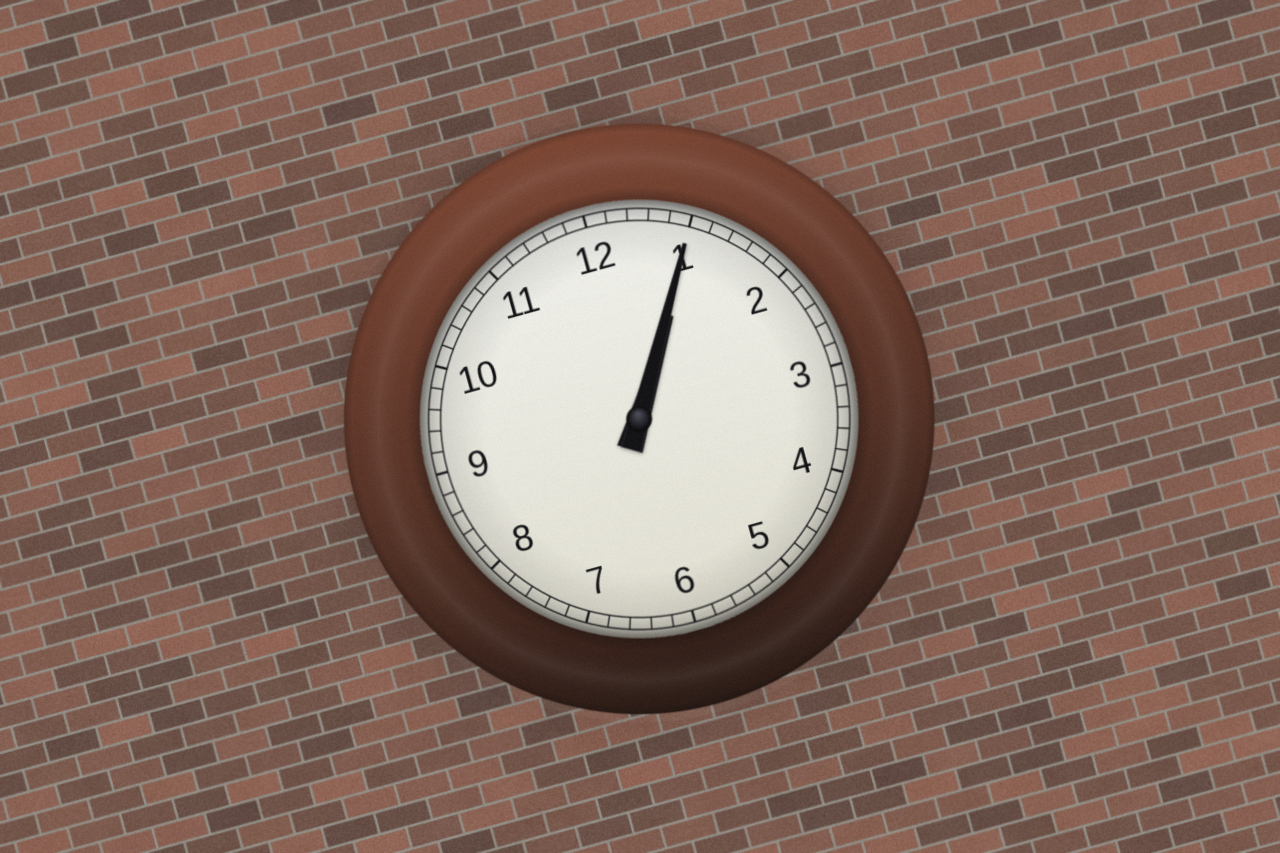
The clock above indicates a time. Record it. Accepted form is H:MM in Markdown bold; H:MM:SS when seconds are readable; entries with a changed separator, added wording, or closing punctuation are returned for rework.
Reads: **1:05**
